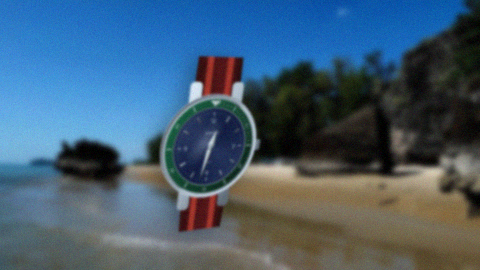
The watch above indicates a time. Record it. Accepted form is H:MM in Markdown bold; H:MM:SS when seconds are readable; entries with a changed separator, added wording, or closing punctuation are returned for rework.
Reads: **12:32**
